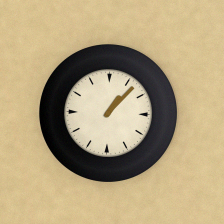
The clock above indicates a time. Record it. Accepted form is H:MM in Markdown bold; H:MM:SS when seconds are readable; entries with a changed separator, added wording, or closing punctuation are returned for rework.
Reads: **1:07**
